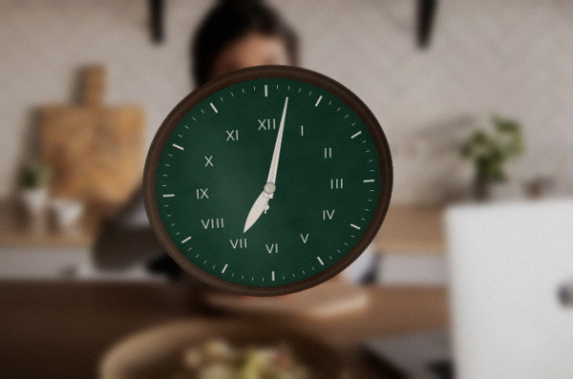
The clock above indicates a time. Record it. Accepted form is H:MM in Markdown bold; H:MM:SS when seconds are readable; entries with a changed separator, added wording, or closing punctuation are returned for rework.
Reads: **7:02:02**
